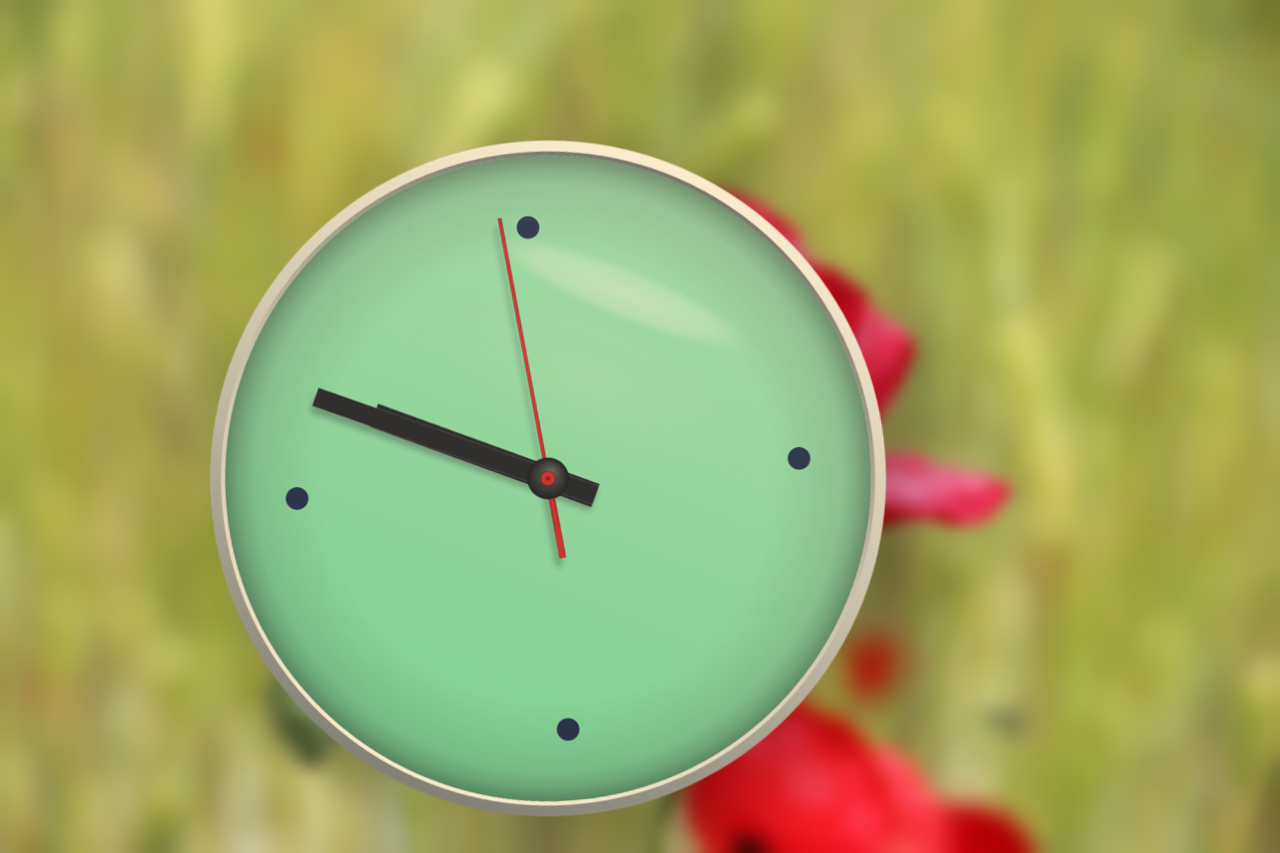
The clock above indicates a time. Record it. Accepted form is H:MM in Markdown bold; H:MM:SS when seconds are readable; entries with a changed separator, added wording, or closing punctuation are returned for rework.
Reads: **9:48:59**
